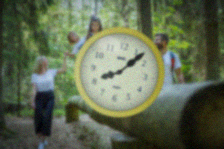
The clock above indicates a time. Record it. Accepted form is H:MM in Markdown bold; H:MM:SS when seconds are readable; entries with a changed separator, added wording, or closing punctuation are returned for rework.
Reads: **8:07**
